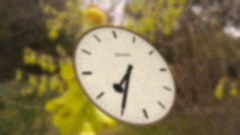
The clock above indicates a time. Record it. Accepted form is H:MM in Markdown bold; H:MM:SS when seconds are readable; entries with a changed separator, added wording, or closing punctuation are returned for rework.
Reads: **7:35**
